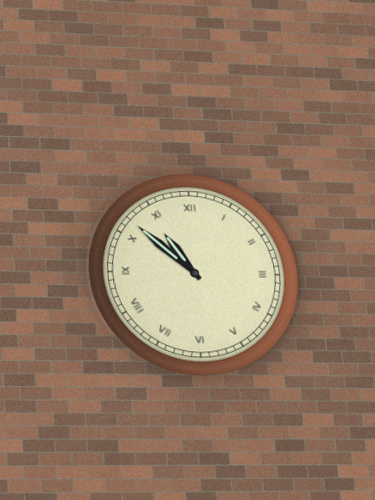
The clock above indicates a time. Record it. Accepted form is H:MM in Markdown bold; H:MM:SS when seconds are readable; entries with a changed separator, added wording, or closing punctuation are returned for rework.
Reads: **10:52**
